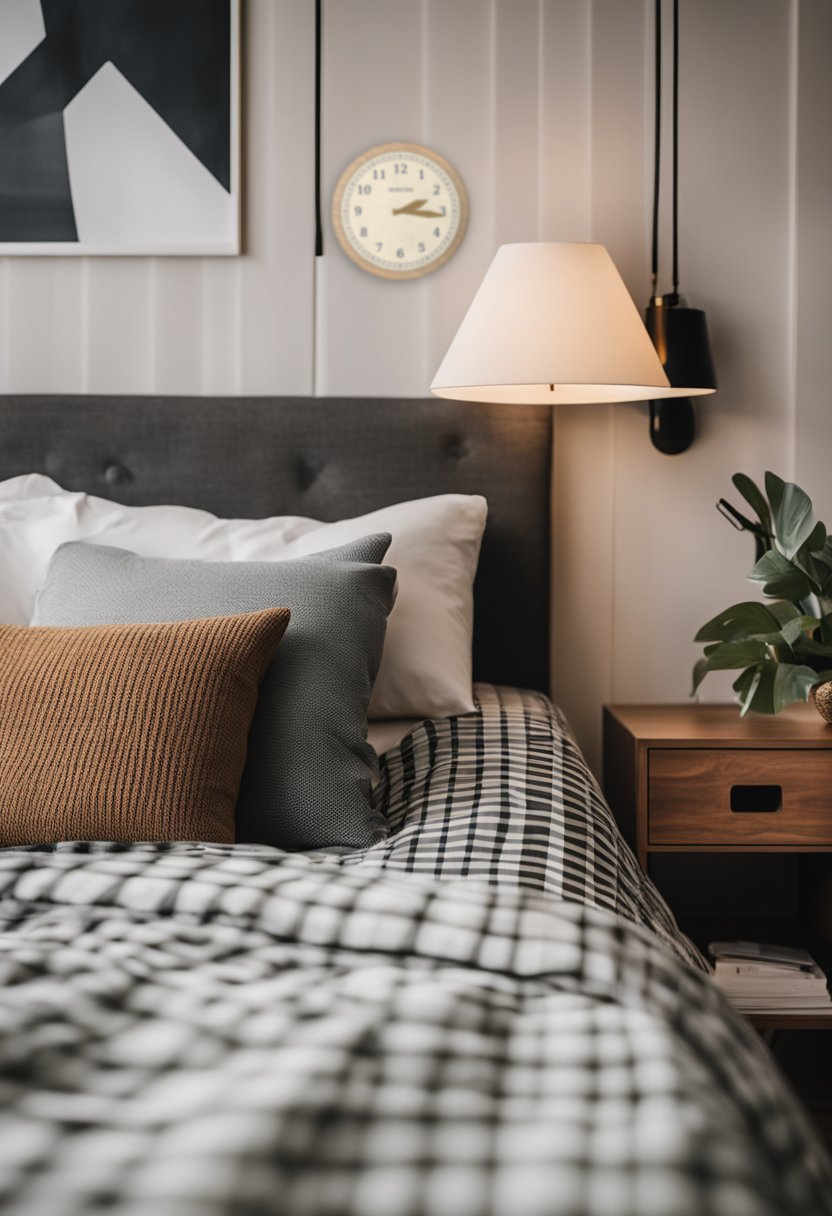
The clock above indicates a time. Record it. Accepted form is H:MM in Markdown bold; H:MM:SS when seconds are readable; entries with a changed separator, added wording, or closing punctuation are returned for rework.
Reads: **2:16**
